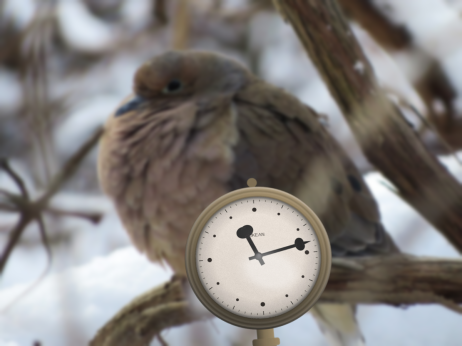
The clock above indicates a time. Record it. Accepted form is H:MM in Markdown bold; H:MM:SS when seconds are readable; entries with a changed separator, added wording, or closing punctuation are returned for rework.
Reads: **11:13**
